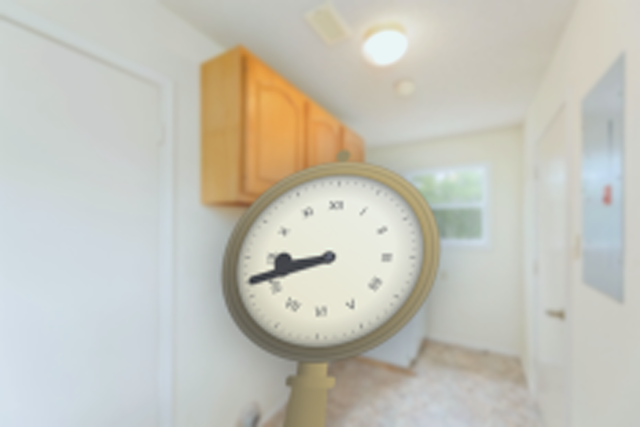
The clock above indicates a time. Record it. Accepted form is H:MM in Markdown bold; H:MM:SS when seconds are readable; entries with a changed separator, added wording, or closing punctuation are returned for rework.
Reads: **8:42**
